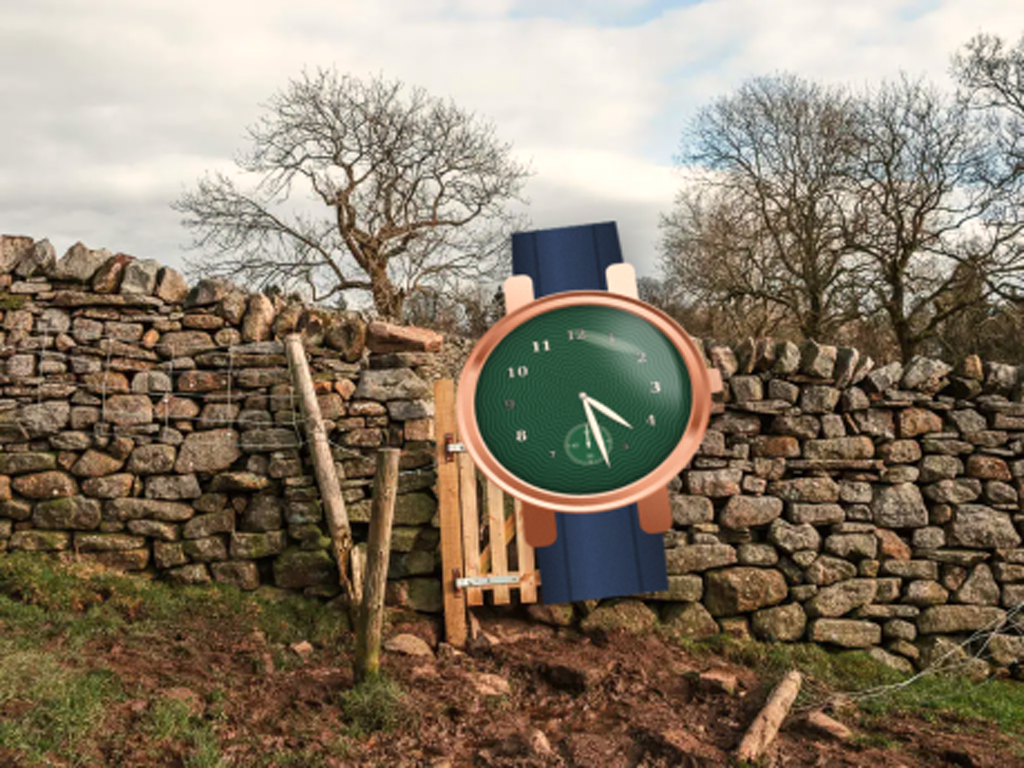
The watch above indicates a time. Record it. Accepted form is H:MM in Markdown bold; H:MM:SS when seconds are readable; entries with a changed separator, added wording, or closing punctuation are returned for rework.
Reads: **4:28**
